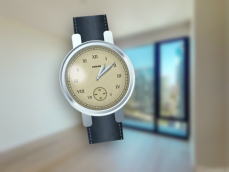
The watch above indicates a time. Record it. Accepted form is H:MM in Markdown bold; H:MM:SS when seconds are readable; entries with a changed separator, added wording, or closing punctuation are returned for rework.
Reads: **1:09**
